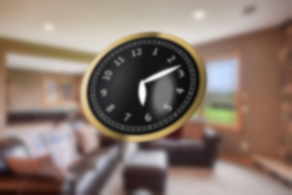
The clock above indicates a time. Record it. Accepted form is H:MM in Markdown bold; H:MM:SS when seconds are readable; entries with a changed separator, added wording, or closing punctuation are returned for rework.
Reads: **6:13**
